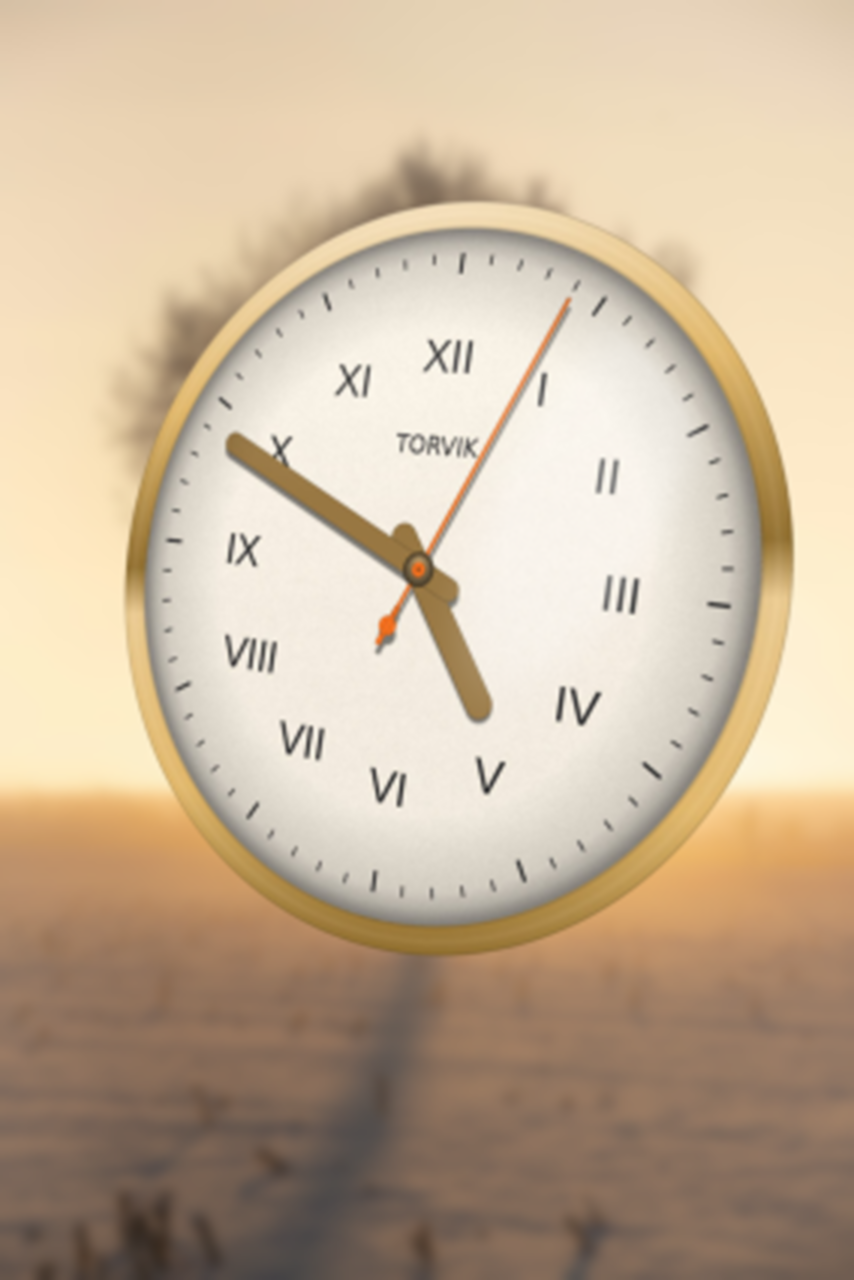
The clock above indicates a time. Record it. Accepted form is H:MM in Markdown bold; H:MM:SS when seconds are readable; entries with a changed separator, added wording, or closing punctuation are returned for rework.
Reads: **4:49:04**
